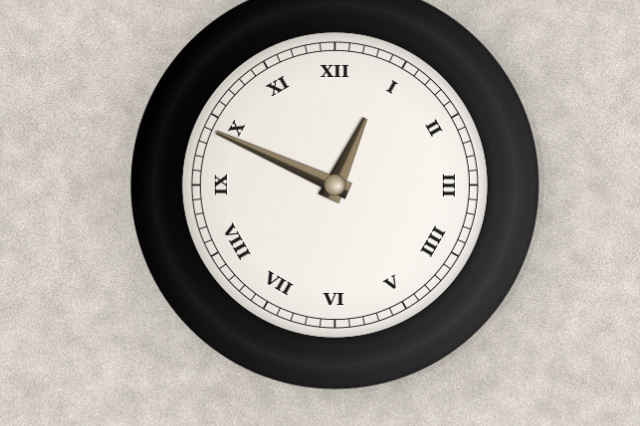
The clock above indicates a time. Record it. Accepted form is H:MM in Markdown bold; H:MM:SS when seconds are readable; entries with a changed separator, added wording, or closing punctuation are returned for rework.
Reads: **12:49**
